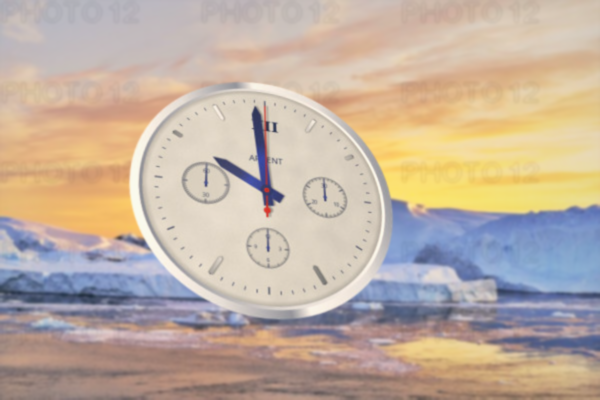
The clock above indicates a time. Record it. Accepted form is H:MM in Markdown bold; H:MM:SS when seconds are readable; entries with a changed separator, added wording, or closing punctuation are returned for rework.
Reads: **9:59**
